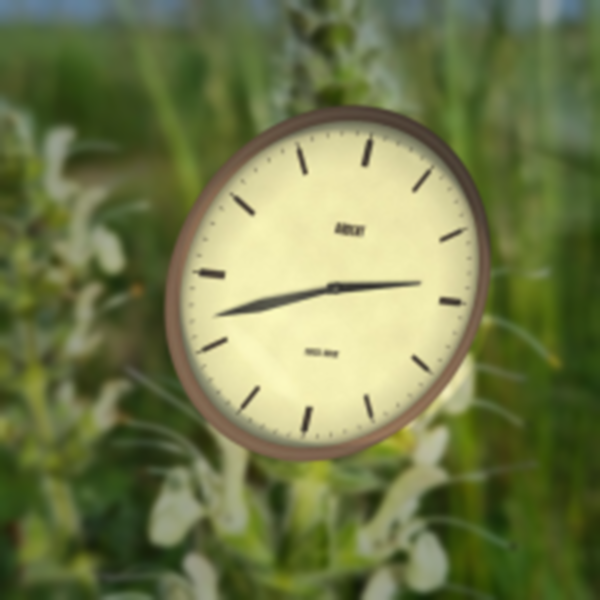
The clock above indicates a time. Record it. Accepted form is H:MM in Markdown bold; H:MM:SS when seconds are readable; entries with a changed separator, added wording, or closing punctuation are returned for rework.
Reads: **2:42**
